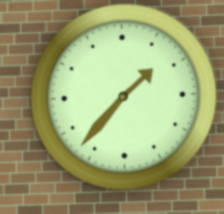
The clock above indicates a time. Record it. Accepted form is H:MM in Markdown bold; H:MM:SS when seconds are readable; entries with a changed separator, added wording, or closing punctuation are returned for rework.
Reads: **1:37**
